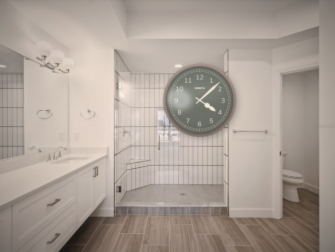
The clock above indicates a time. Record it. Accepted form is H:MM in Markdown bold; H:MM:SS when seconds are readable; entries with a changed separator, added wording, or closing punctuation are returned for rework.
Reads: **4:08**
